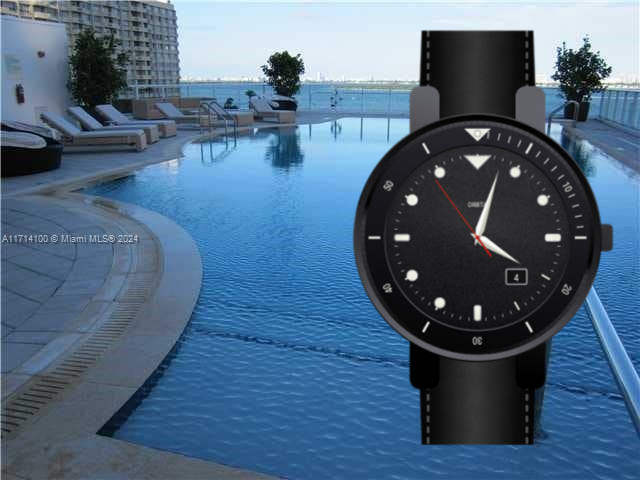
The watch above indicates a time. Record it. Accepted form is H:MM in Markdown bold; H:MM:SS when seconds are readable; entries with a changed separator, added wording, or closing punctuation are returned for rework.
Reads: **4:02:54**
